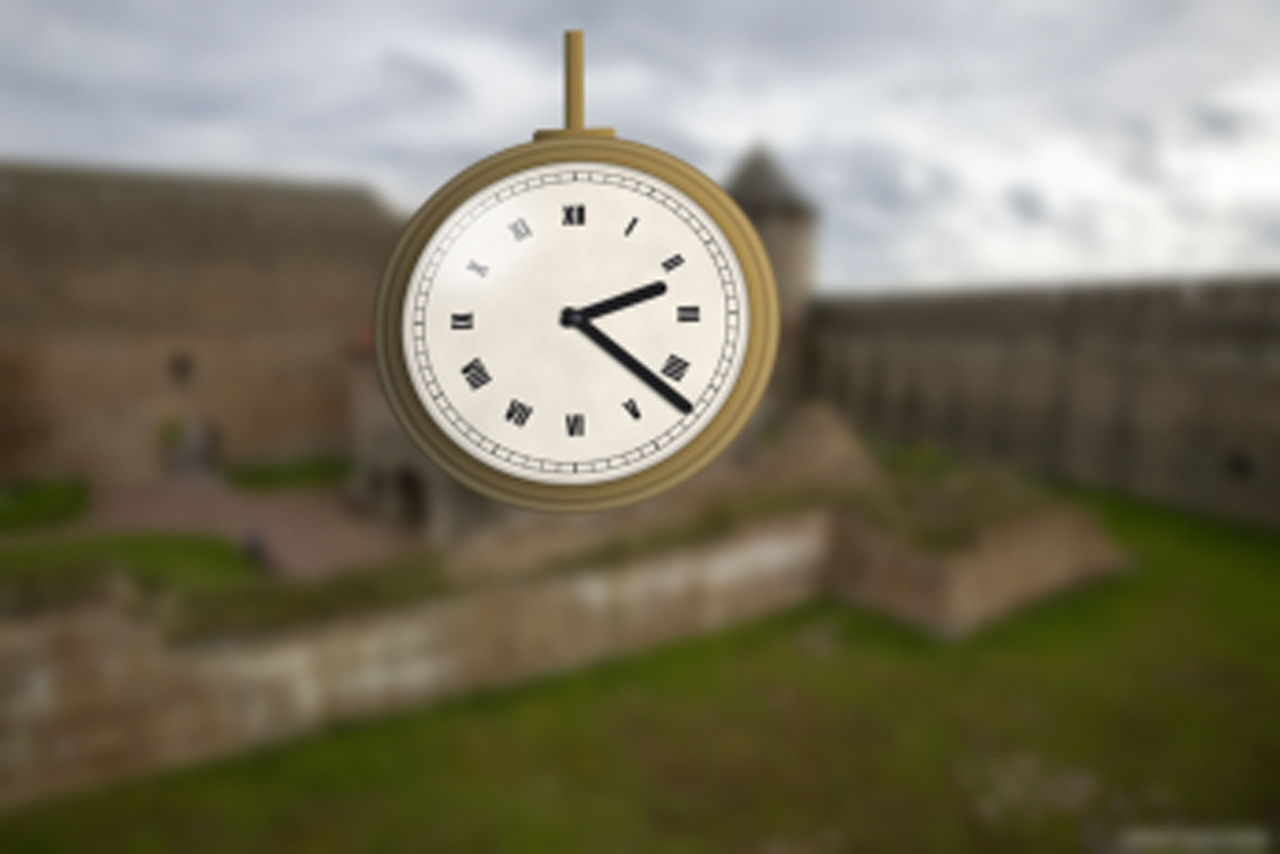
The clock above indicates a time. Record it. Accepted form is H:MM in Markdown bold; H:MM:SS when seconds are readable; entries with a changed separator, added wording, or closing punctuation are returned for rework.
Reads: **2:22**
